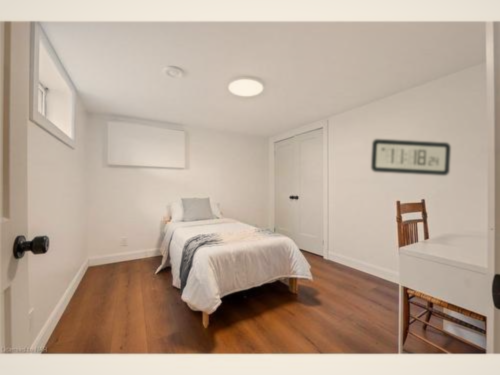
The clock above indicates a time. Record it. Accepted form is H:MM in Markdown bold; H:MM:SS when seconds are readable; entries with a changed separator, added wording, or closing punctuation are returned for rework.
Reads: **11:18**
